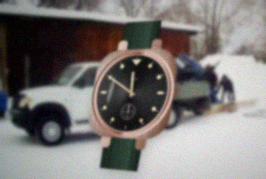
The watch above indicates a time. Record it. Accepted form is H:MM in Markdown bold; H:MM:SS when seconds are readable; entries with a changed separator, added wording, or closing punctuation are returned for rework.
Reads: **11:50**
